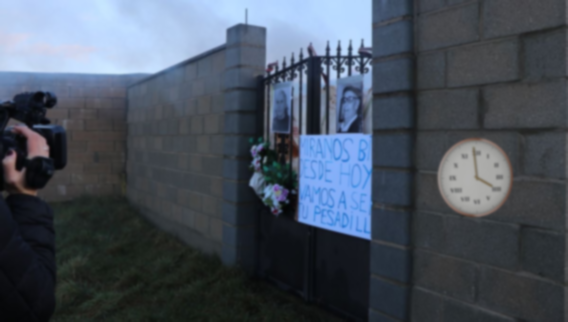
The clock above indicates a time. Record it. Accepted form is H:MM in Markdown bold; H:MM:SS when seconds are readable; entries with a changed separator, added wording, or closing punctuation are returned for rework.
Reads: **3:59**
